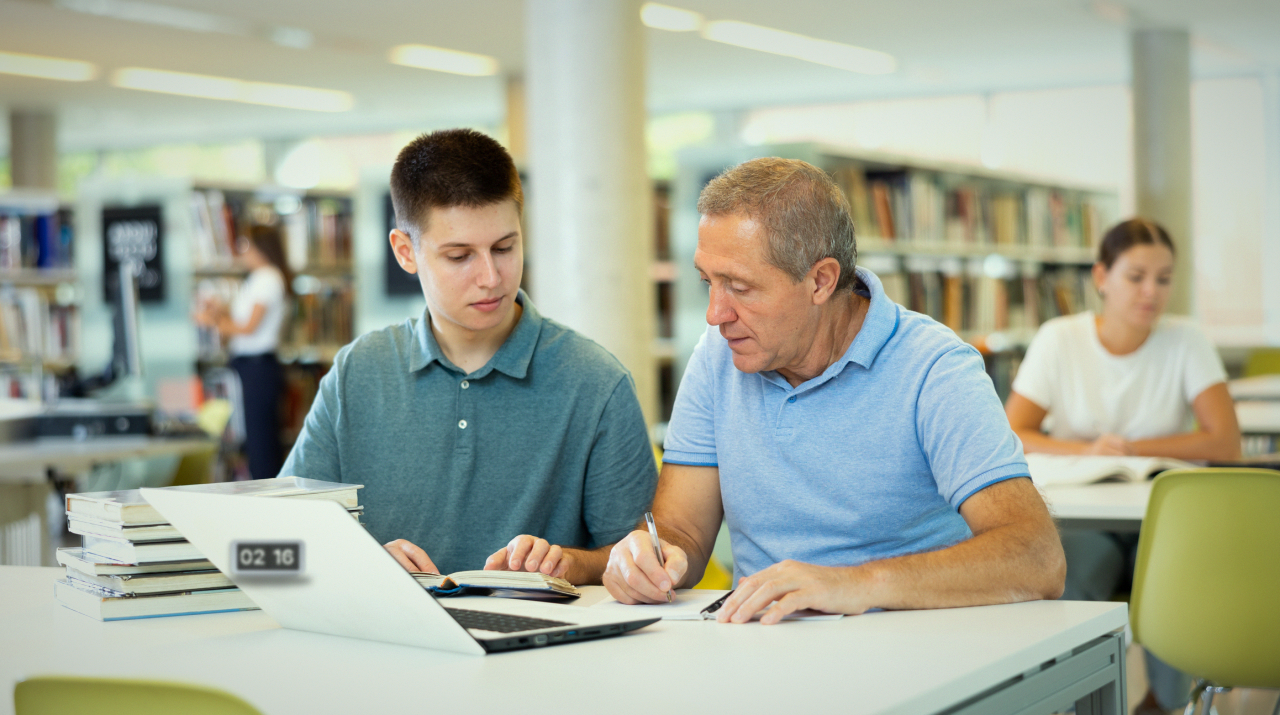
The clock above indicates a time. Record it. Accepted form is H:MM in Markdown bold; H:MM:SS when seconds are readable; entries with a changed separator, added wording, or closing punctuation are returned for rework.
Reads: **2:16**
